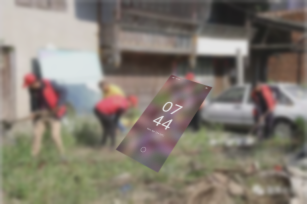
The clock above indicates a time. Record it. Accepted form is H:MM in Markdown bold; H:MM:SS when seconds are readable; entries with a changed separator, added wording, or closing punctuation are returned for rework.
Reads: **7:44**
